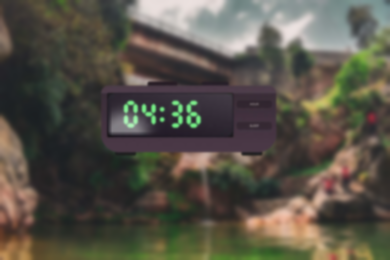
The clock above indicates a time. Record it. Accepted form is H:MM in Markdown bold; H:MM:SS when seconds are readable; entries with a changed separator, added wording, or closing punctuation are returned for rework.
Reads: **4:36**
